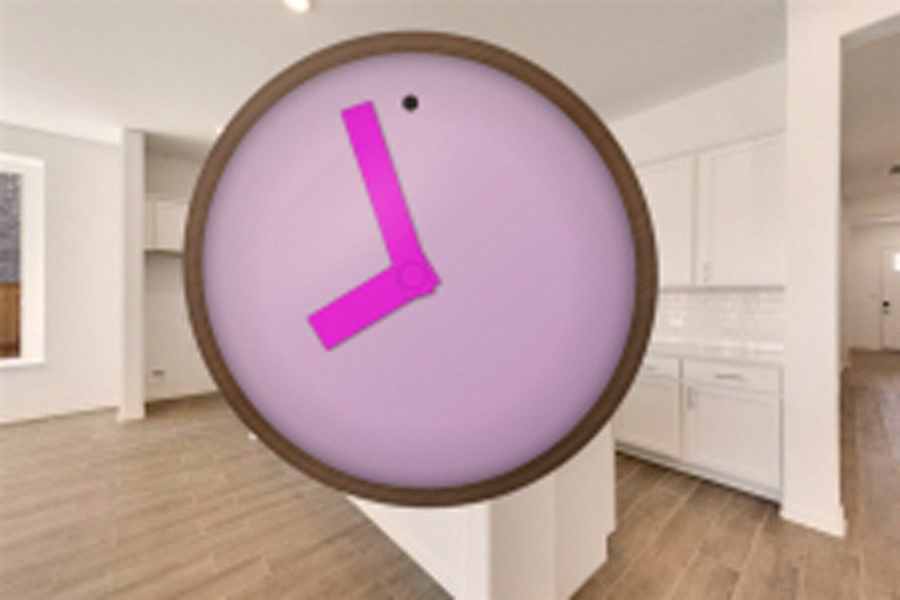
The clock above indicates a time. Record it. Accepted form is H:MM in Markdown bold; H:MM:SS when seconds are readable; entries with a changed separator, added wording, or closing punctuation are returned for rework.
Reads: **7:57**
